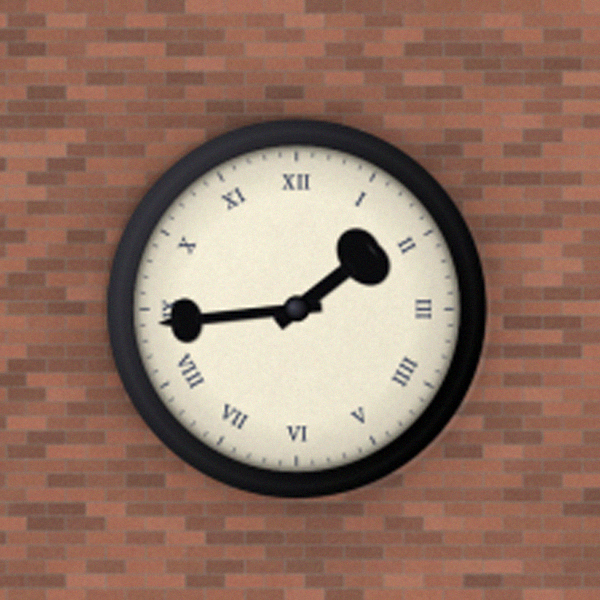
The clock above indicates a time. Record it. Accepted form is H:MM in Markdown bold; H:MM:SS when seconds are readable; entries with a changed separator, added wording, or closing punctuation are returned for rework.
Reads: **1:44**
